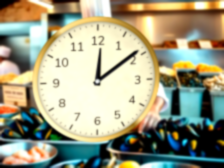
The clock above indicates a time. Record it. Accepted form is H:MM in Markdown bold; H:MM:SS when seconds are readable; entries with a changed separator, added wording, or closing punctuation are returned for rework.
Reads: **12:09**
